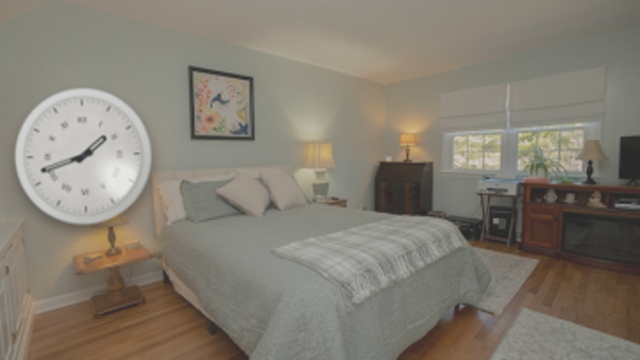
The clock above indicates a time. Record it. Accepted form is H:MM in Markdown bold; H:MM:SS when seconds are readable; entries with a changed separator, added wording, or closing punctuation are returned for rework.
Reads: **1:42**
